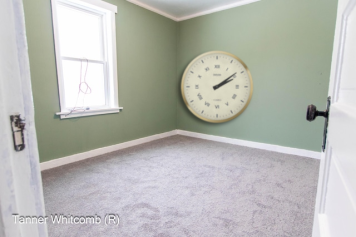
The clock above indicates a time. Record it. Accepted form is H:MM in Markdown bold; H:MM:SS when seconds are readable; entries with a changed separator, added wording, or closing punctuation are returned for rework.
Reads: **2:09**
